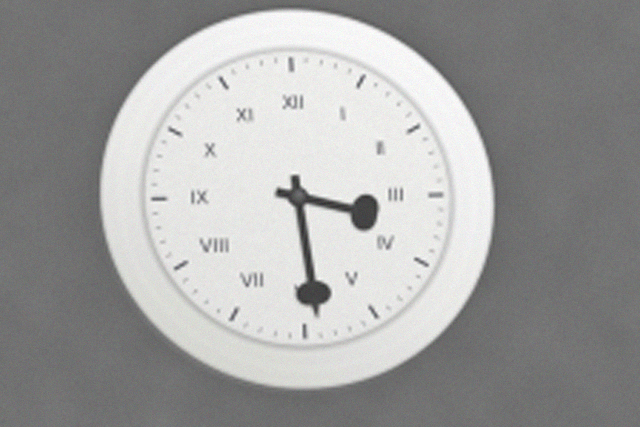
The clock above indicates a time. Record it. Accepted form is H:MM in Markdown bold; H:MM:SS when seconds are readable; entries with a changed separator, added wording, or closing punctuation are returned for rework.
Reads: **3:29**
